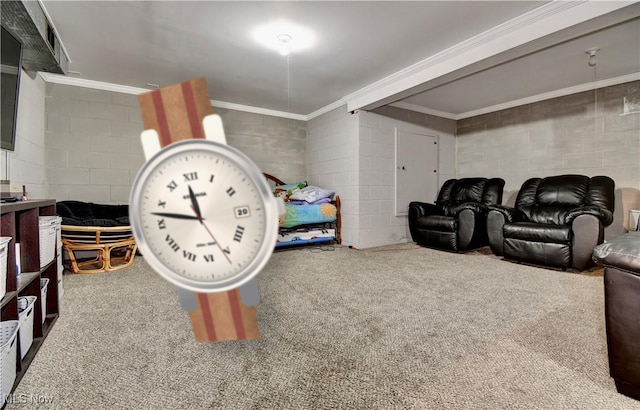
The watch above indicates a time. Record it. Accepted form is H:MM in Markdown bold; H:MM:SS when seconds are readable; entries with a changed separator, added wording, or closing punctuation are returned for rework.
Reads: **11:47:26**
